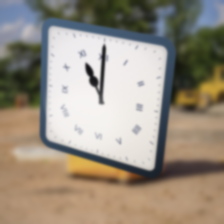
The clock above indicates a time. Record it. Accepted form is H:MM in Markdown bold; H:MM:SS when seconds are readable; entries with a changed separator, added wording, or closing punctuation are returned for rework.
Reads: **11:00**
